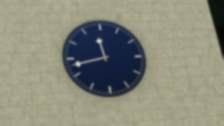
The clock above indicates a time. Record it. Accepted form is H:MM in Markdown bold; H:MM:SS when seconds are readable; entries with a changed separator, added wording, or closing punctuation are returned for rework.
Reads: **11:43**
